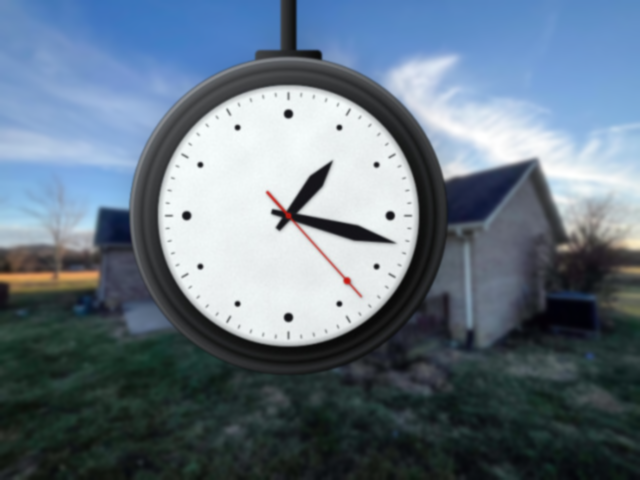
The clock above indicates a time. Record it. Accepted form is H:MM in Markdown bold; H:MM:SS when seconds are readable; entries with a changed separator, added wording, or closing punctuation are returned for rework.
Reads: **1:17:23**
